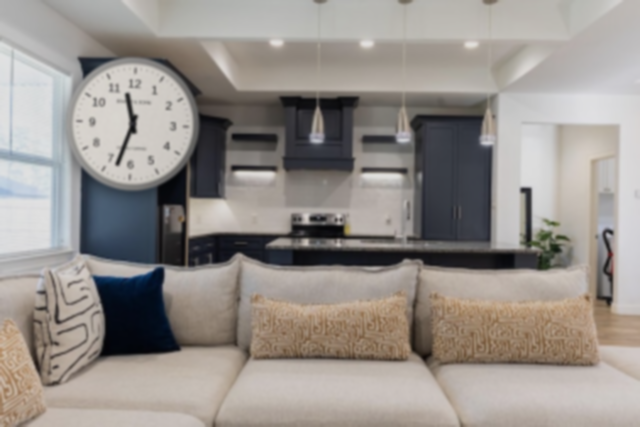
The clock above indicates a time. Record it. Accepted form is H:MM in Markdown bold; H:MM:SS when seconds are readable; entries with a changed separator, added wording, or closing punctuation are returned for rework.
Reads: **11:33**
